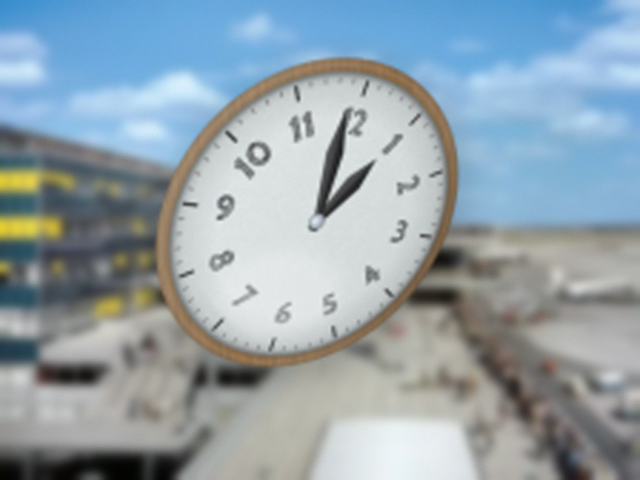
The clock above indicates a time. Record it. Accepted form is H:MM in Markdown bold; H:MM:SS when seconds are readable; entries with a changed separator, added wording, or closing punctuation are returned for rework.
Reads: **12:59**
